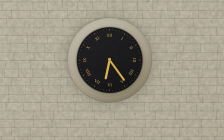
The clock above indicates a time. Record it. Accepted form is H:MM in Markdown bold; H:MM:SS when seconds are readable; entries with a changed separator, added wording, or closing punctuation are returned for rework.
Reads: **6:24**
